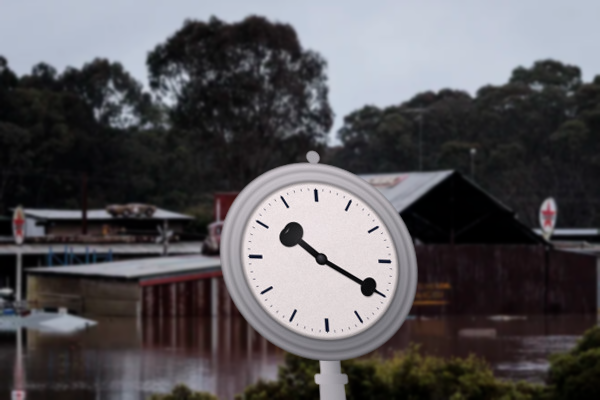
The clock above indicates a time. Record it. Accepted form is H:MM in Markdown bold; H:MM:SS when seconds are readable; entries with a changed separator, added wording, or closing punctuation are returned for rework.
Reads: **10:20**
